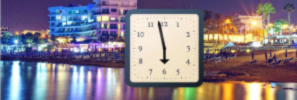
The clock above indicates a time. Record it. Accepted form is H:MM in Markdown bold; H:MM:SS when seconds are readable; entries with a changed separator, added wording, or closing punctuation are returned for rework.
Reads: **5:58**
